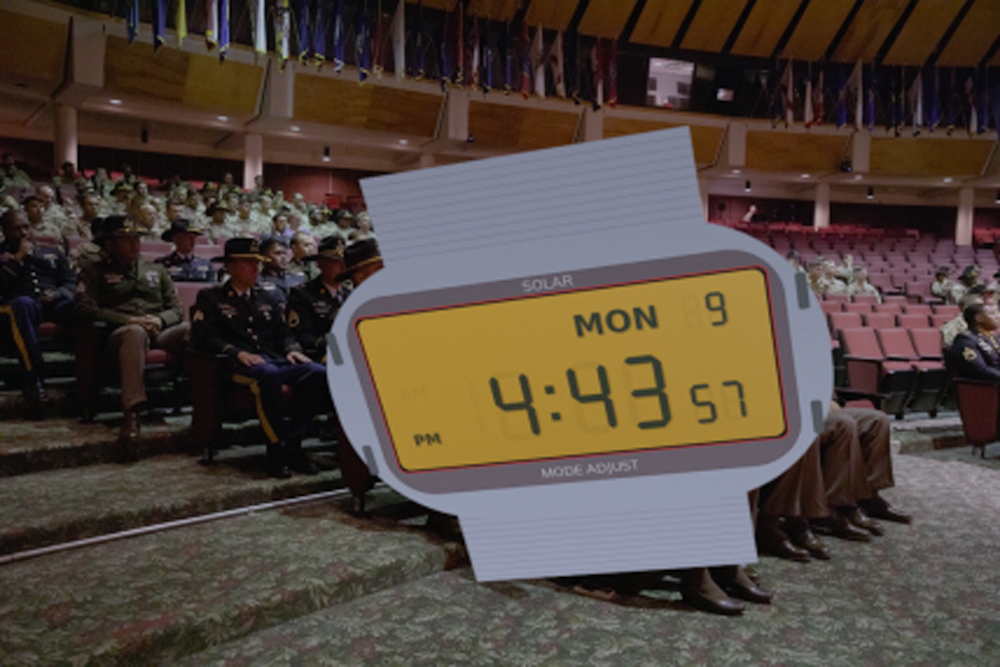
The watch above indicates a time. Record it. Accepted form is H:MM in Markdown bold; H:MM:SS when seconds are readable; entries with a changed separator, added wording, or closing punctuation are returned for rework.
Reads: **4:43:57**
